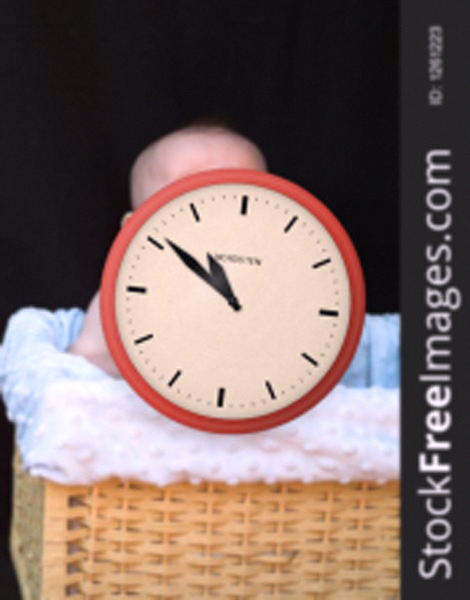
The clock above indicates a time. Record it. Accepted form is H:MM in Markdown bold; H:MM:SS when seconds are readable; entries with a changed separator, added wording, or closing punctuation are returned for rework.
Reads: **10:51**
